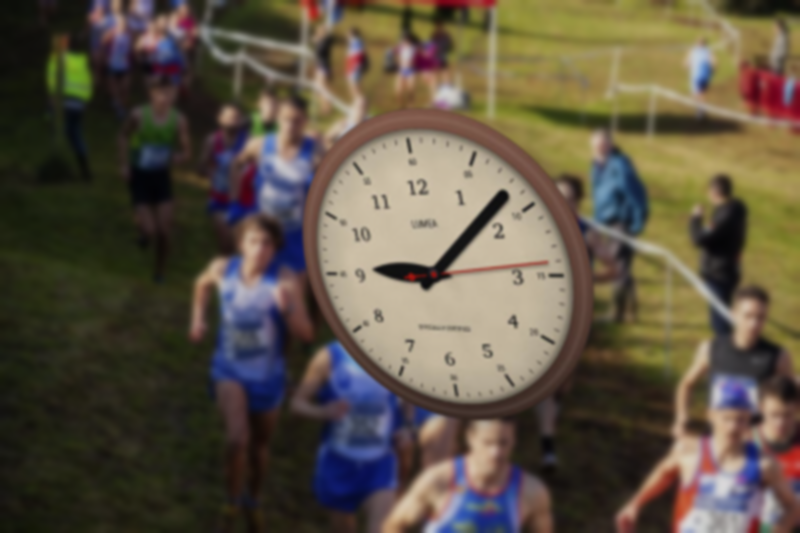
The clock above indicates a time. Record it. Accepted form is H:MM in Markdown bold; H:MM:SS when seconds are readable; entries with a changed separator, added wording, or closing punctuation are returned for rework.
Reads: **9:08:14**
